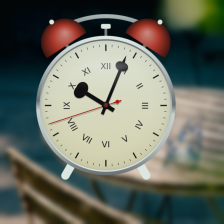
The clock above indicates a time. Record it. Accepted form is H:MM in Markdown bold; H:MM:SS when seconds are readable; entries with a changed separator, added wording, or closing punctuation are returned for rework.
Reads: **10:03:42**
